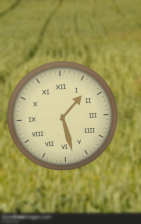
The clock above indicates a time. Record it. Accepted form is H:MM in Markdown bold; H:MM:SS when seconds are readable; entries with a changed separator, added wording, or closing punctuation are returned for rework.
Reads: **1:28**
